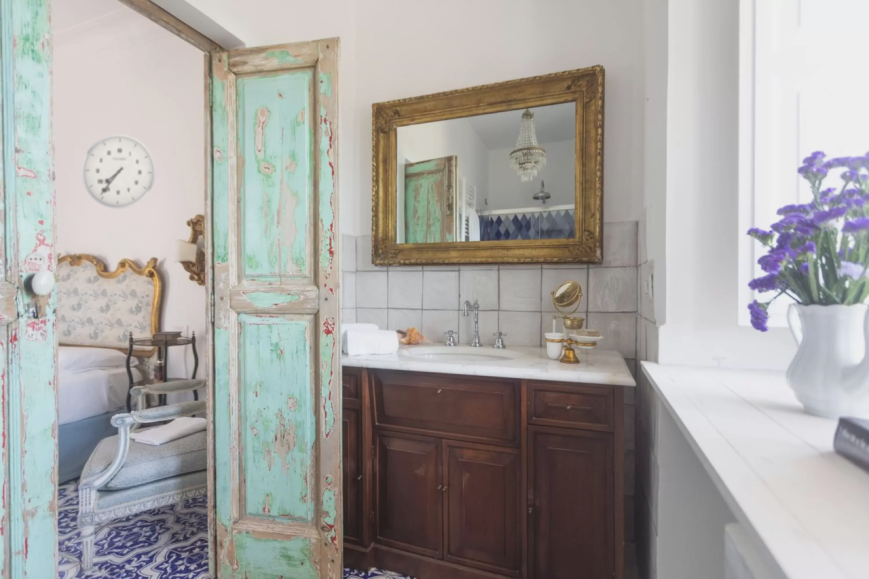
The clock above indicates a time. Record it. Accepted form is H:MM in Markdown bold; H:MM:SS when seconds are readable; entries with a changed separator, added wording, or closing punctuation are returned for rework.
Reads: **7:36**
